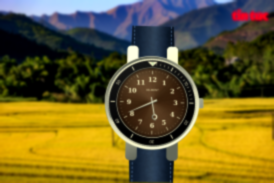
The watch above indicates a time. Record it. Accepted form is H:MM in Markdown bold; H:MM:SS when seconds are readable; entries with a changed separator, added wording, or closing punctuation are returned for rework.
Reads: **5:41**
